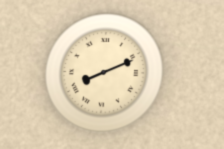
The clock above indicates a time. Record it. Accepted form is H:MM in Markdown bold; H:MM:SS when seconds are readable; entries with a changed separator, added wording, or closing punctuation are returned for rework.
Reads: **8:11**
